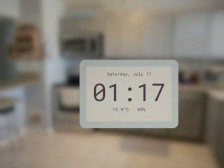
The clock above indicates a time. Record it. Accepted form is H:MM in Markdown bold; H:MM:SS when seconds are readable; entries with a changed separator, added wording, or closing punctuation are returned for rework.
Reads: **1:17**
